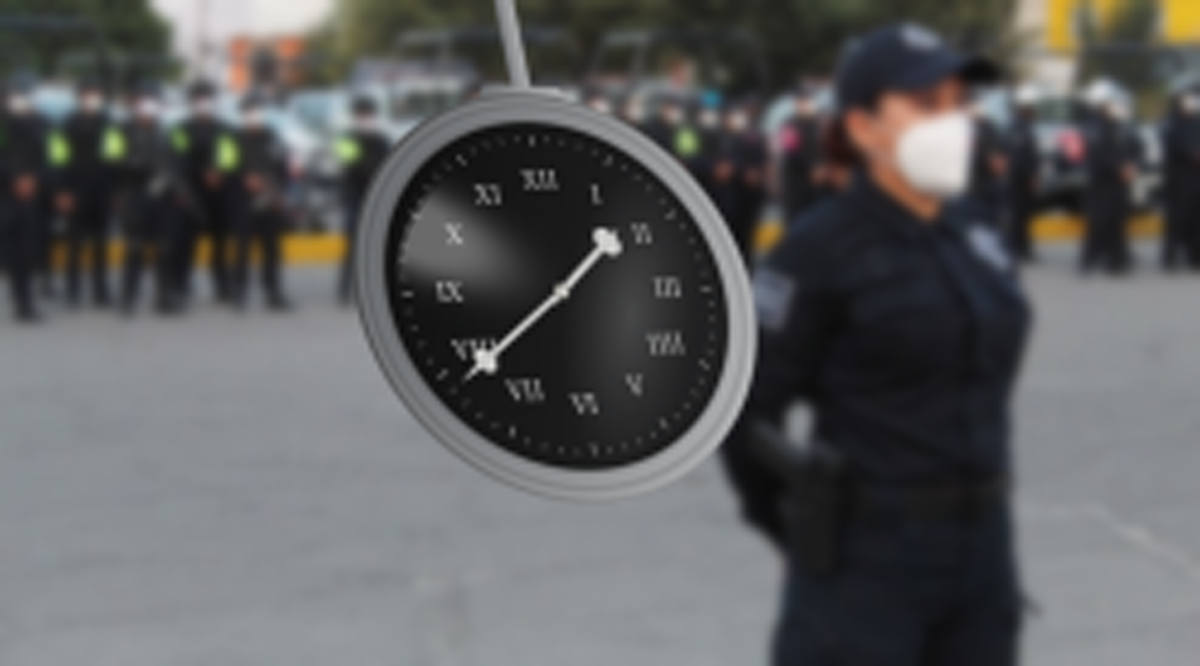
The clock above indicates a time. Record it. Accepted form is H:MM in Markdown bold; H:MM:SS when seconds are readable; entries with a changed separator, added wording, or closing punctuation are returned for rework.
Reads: **1:39**
